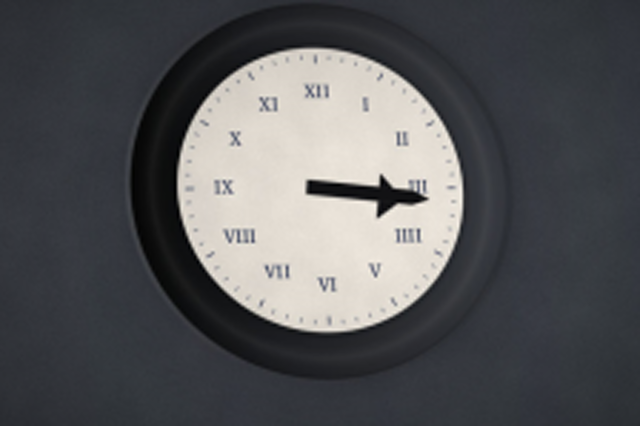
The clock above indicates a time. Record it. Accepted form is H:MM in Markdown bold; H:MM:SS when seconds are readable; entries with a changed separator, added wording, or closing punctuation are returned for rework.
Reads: **3:16**
